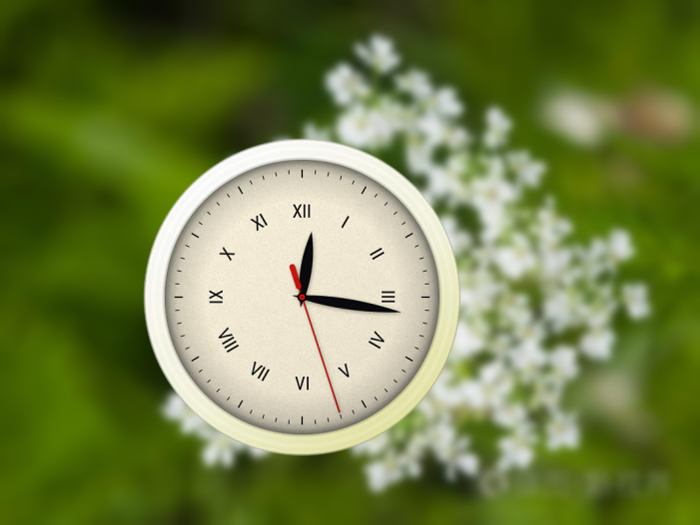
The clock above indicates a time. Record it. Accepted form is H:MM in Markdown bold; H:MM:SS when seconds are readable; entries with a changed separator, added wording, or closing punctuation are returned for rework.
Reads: **12:16:27**
